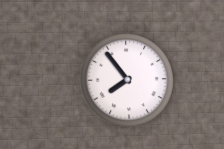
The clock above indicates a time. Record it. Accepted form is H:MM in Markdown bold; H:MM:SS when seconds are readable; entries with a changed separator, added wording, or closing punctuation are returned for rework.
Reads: **7:54**
